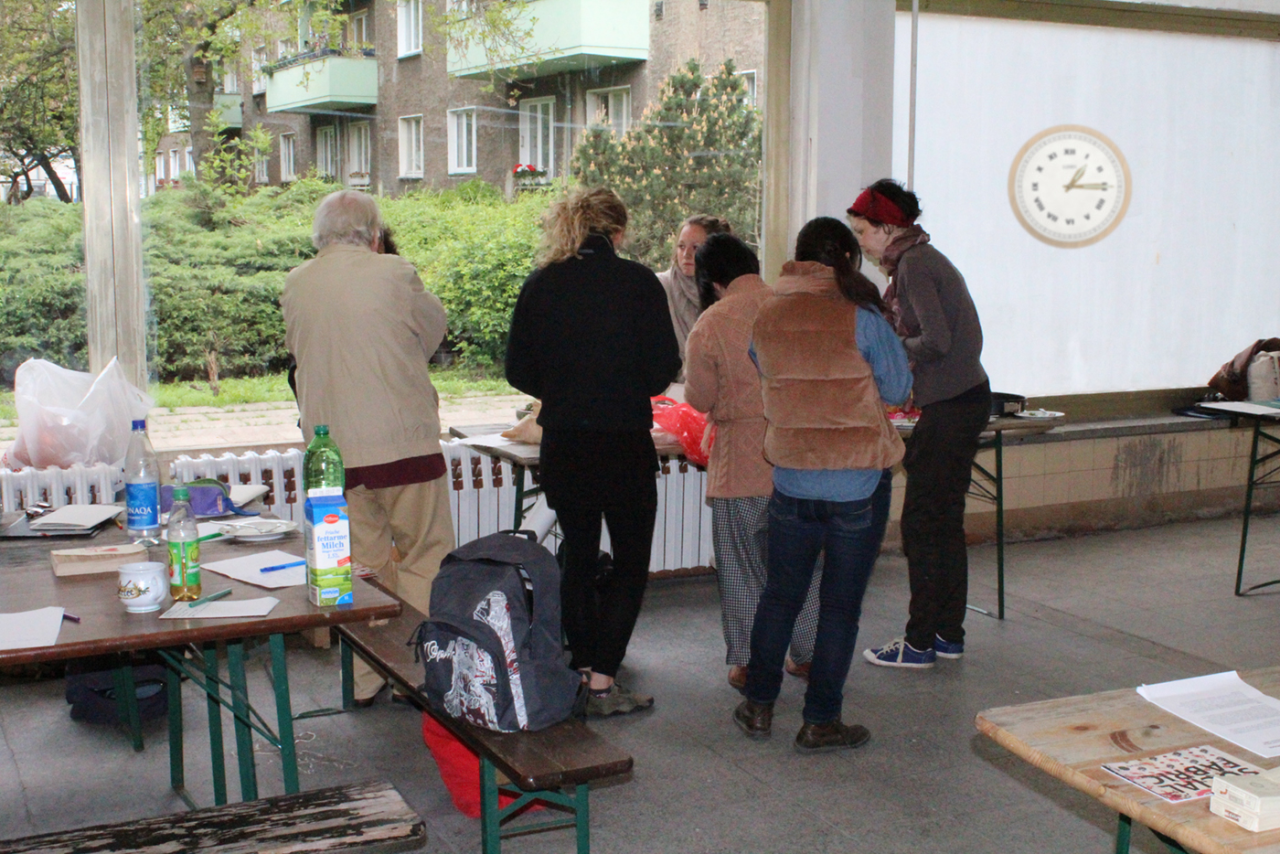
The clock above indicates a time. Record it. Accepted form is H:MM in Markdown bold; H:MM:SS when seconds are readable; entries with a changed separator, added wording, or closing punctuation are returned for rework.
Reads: **1:15**
